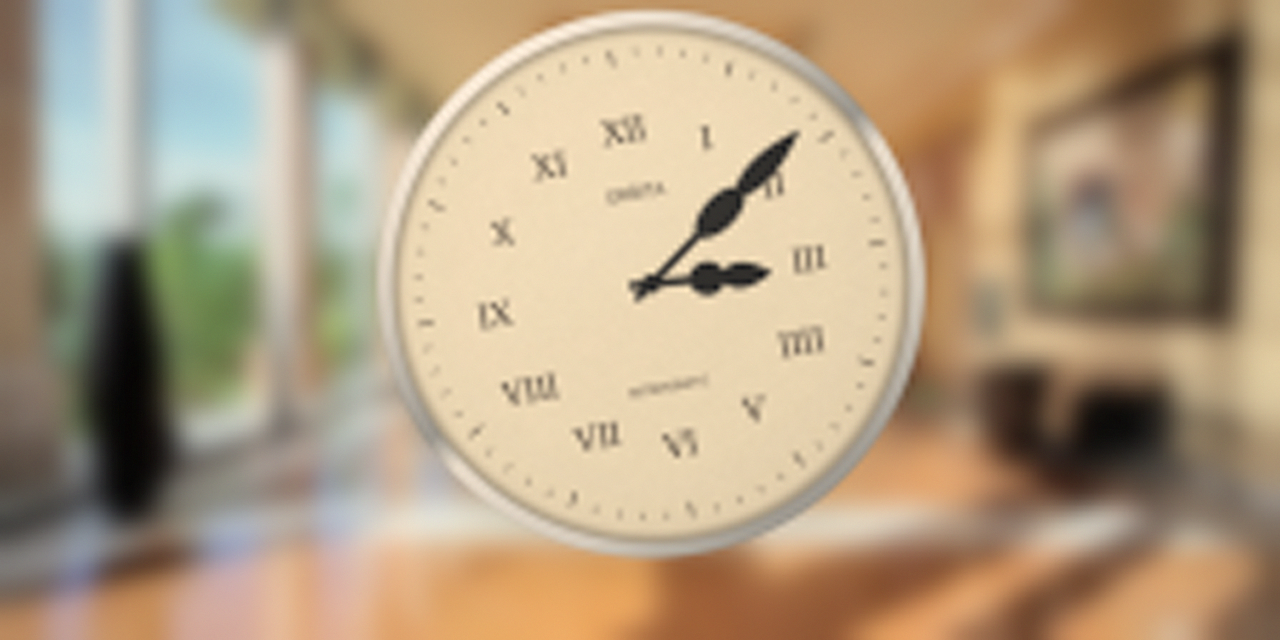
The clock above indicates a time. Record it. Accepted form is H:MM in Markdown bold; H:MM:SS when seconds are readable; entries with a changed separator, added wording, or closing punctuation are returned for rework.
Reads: **3:09**
